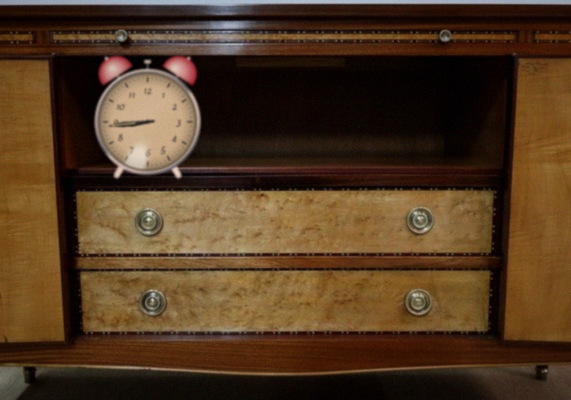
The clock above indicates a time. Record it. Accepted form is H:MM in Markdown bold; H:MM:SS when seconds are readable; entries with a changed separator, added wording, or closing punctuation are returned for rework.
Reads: **8:44**
